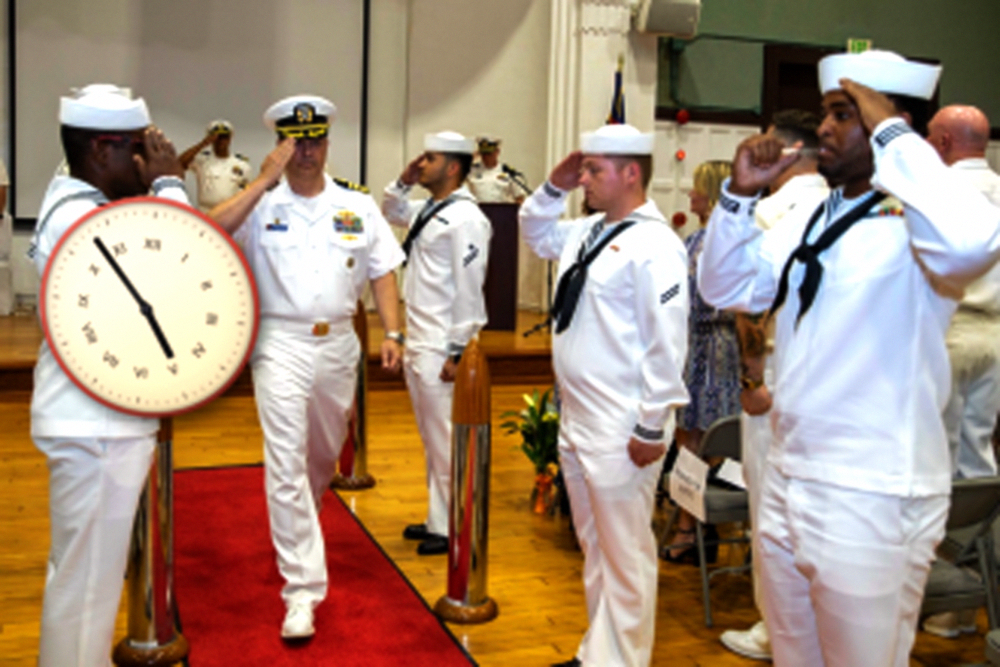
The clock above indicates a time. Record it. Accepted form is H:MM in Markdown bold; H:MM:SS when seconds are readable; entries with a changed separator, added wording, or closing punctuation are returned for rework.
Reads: **4:53**
